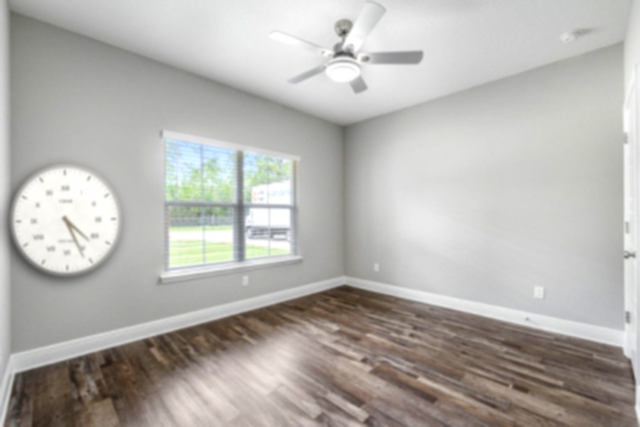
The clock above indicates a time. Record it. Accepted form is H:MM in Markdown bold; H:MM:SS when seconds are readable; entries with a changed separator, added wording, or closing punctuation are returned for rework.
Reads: **4:26**
